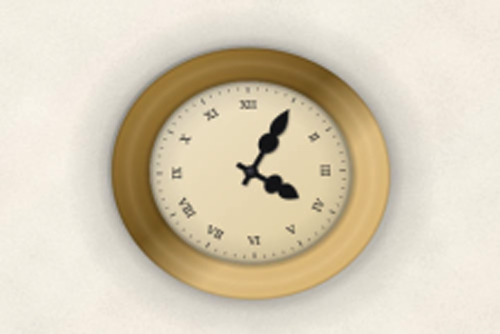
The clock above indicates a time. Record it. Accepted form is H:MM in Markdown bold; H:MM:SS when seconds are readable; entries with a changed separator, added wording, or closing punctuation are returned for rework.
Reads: **4:05**
